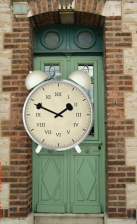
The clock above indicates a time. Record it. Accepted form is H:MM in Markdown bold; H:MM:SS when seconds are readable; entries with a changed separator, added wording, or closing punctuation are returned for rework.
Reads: **1:49**
